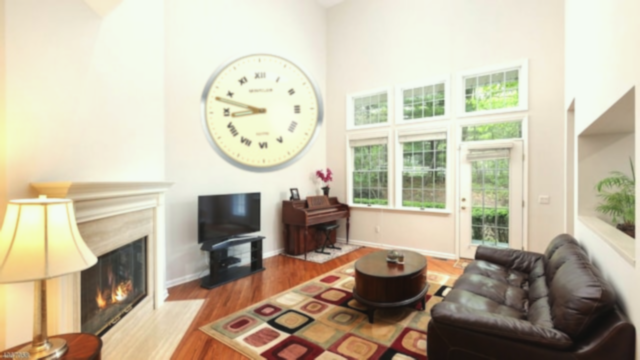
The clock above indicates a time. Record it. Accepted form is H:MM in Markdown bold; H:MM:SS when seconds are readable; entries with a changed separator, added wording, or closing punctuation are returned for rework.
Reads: **8:48**
